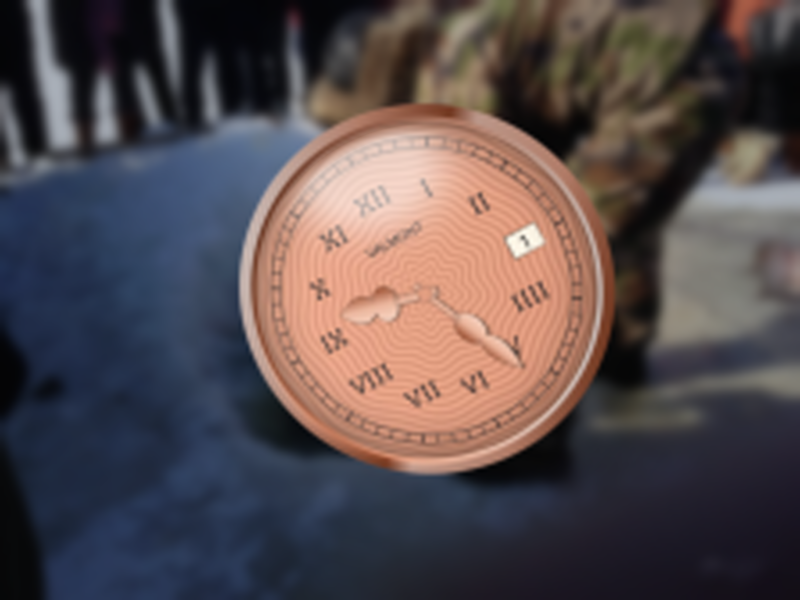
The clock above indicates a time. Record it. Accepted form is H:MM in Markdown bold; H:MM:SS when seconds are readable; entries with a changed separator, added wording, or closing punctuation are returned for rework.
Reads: **9:26**
